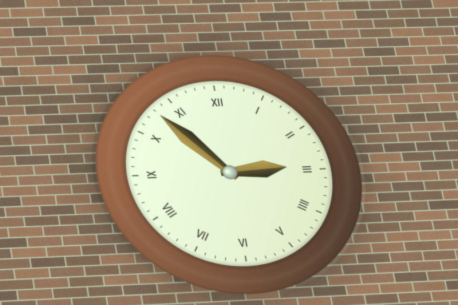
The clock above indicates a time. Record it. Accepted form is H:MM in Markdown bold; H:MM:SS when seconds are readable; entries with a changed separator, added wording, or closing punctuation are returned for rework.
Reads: **2:53**
